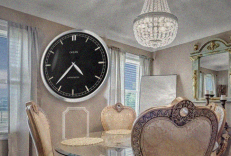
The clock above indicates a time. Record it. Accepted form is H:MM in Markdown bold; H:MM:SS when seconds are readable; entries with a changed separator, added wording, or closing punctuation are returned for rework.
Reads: **4:37**
